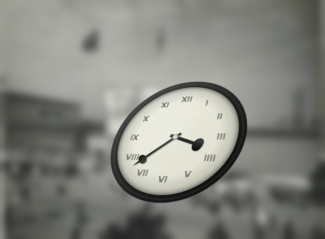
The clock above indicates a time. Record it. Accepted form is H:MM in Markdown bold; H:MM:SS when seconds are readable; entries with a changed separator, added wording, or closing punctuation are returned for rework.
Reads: **3:38**
